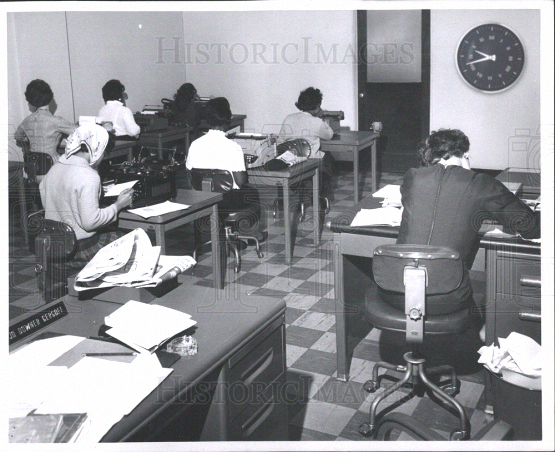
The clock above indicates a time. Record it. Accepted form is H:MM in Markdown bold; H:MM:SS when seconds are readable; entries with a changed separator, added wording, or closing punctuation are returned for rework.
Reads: **9:42**
